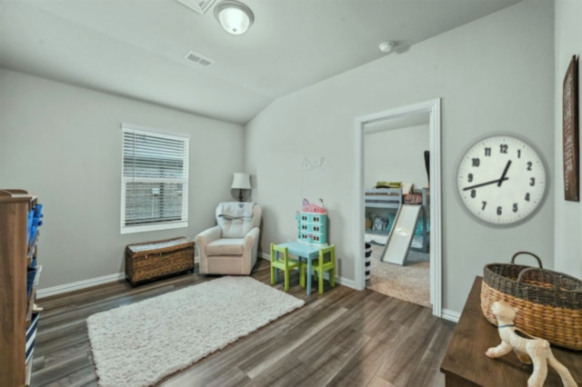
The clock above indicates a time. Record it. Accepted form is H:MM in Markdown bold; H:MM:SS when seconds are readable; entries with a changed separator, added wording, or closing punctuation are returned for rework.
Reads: **12:42**
